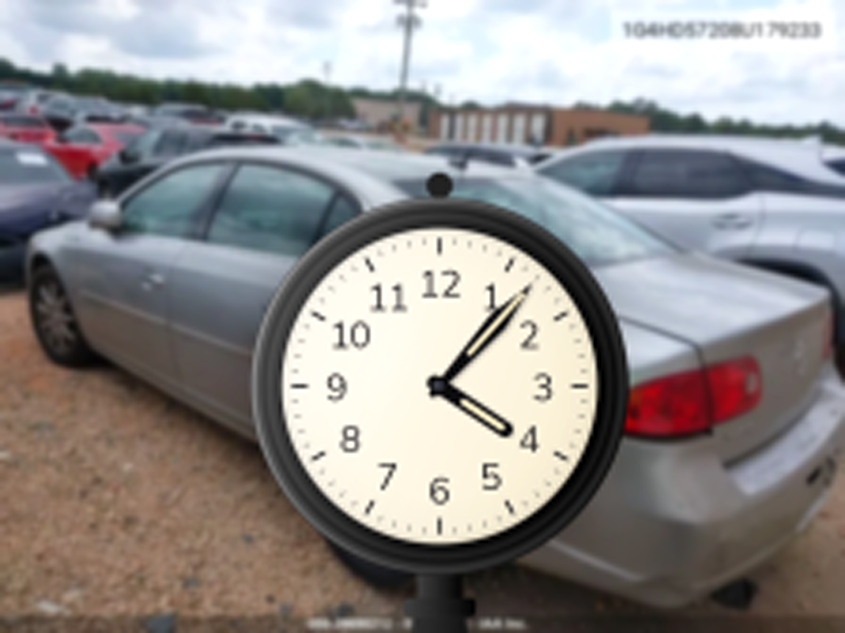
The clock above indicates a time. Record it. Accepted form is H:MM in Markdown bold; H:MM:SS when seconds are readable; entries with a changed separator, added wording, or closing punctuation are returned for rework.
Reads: **4:07**
